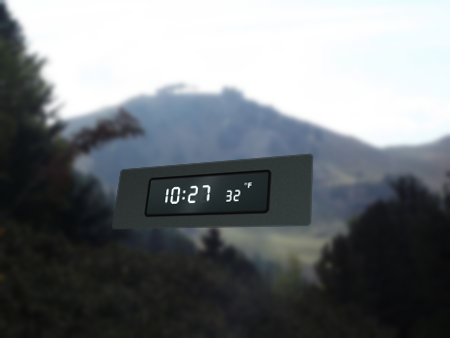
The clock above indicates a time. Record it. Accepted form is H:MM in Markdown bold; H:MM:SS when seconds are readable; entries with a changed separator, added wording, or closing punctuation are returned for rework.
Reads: **10:27**
